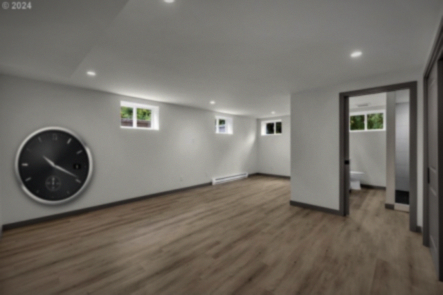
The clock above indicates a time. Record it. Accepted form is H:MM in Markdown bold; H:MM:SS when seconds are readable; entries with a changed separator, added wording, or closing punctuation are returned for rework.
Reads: **10:19**
